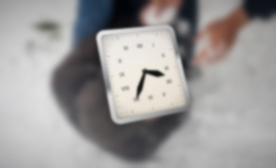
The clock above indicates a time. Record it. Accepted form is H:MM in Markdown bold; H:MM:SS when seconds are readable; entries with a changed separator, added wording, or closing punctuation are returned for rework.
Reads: **3:35**
